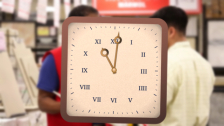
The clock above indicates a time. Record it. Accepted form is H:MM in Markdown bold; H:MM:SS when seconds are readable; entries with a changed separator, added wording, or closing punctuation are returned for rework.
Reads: **11:01**
